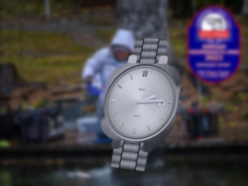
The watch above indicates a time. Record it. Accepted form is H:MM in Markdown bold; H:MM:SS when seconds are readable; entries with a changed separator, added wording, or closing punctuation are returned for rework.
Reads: **2:14**
